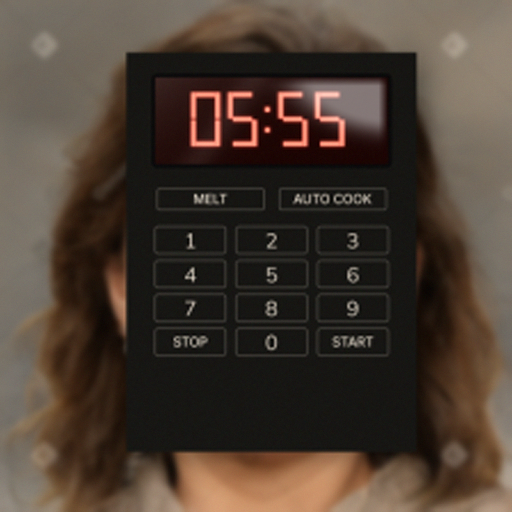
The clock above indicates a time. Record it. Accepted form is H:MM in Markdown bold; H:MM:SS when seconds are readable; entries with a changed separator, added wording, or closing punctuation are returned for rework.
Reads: **5:55**
